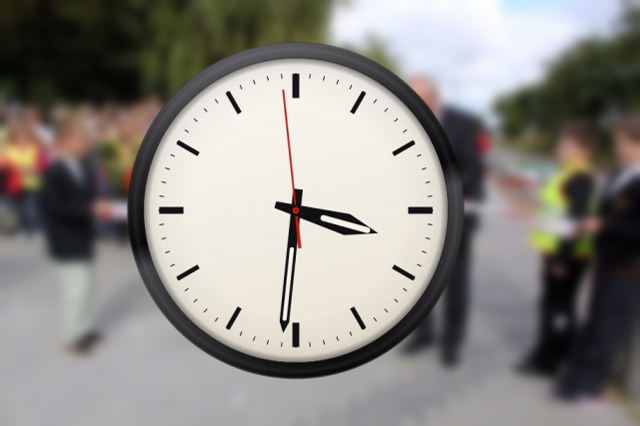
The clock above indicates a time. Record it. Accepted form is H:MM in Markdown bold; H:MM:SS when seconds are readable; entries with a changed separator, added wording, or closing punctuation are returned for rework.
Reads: **3:30:59**
